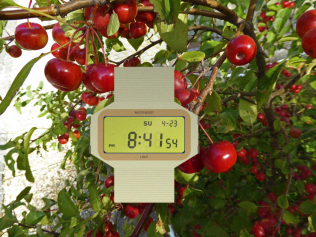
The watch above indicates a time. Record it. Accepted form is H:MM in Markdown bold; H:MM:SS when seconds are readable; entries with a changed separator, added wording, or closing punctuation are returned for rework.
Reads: **8:41:54**
